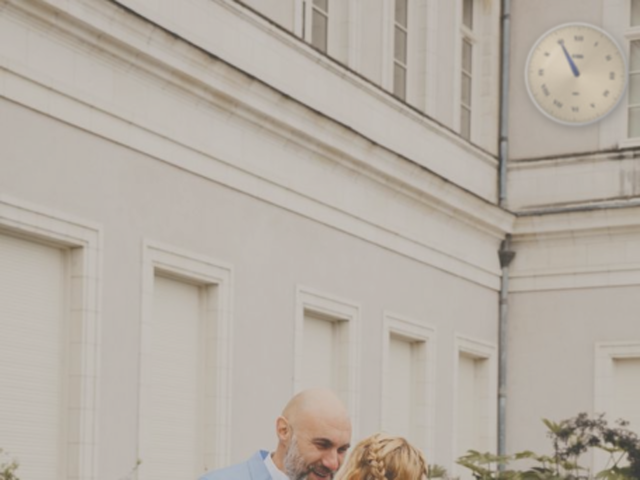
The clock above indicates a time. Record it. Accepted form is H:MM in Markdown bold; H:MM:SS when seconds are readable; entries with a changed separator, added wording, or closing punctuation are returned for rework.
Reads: **10:55**
